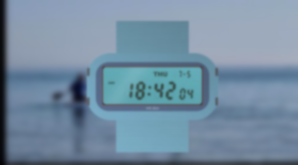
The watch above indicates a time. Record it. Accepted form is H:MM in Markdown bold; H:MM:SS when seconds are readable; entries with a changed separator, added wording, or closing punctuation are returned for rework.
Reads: **18:42:04**
